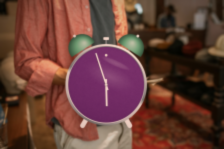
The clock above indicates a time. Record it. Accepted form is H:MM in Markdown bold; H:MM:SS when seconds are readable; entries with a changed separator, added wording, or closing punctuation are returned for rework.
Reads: **5:57**
